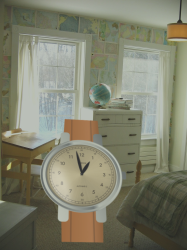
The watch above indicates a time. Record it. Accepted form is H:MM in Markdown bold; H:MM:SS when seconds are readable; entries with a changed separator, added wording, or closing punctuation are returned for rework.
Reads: **12:58**
